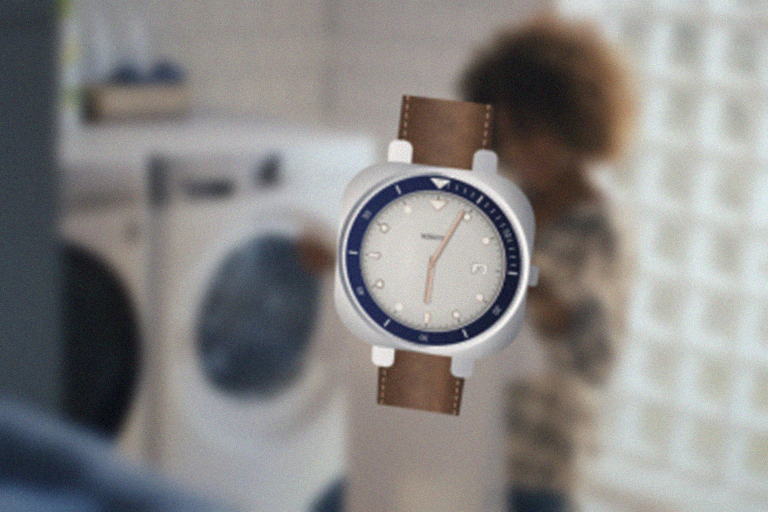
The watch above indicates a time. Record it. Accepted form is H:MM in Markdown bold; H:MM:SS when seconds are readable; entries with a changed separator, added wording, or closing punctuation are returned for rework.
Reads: **6:04**
